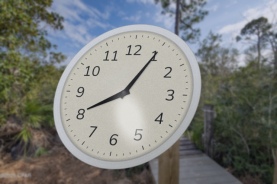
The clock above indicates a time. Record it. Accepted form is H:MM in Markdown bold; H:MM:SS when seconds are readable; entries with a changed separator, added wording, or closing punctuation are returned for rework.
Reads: **8:05**
